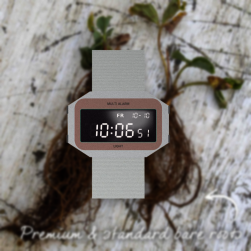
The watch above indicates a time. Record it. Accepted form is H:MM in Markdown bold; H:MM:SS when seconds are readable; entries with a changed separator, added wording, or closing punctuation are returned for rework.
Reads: **10:06:51**
